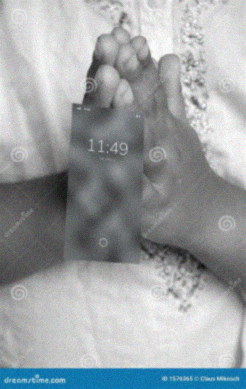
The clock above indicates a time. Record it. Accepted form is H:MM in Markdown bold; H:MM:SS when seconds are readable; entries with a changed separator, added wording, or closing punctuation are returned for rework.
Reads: **11:49**
